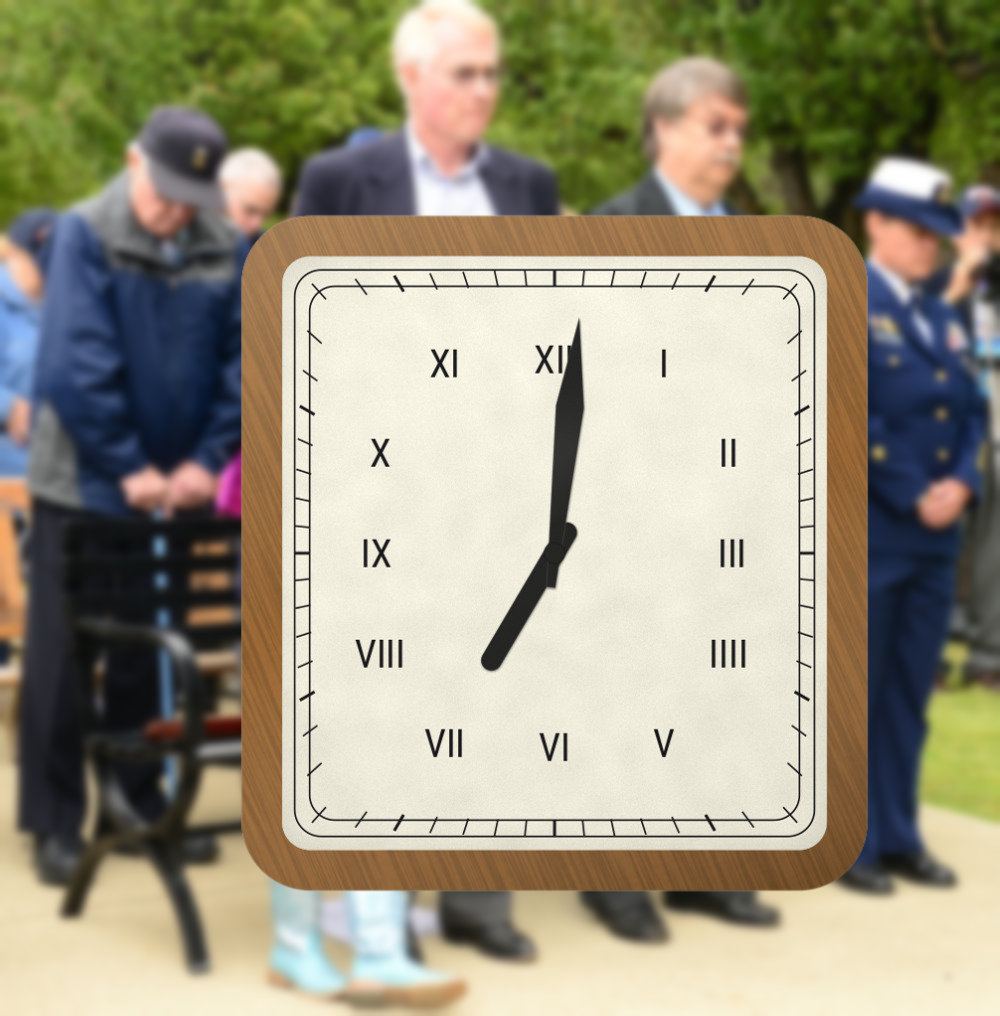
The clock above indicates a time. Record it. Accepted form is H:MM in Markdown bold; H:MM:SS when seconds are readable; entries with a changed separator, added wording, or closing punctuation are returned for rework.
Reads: **7:01**
